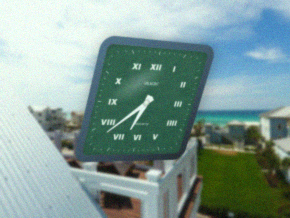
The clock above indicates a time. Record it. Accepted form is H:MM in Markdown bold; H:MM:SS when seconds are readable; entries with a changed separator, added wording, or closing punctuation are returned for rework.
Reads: **6:38**
